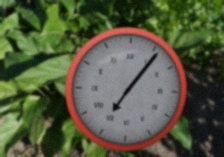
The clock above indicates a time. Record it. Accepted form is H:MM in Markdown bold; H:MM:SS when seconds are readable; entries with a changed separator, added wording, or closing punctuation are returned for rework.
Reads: **7:06**
